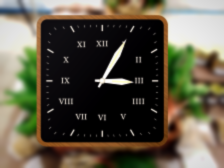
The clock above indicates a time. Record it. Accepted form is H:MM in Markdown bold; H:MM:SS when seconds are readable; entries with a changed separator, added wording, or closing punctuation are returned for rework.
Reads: **3:05**
